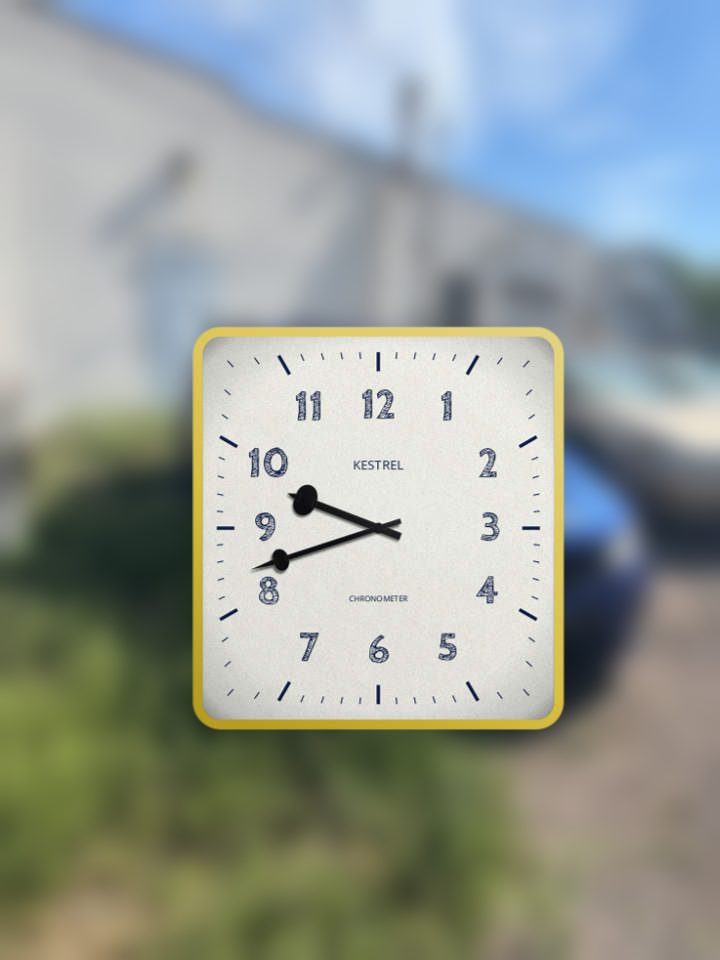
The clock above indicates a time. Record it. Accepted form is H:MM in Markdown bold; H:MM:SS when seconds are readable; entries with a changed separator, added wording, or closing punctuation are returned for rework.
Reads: **9:42**
